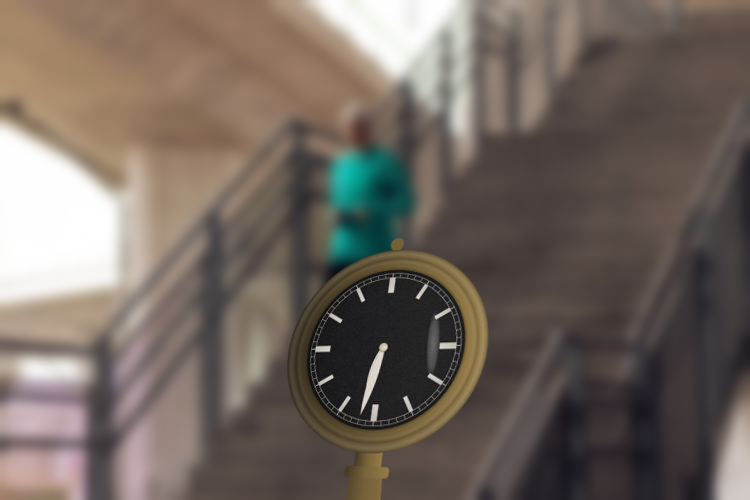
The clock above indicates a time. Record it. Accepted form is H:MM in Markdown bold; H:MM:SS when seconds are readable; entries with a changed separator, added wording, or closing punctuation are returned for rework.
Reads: **6:32**
